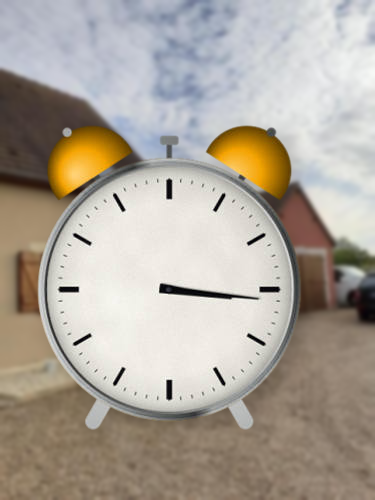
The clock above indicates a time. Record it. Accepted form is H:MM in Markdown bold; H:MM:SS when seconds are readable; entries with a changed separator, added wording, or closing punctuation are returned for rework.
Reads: **3:16**
